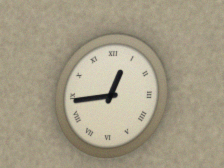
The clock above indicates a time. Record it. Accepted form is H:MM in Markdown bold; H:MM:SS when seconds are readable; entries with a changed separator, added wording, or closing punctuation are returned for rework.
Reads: **12:44**
